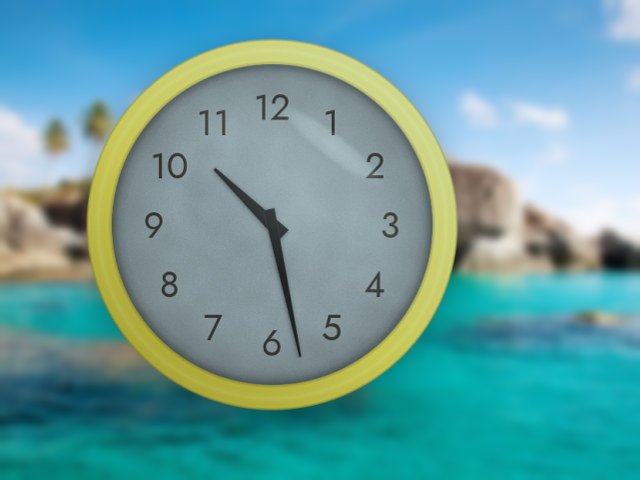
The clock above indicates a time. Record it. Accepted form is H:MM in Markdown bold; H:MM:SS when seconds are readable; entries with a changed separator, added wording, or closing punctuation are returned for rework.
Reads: **10:28**
